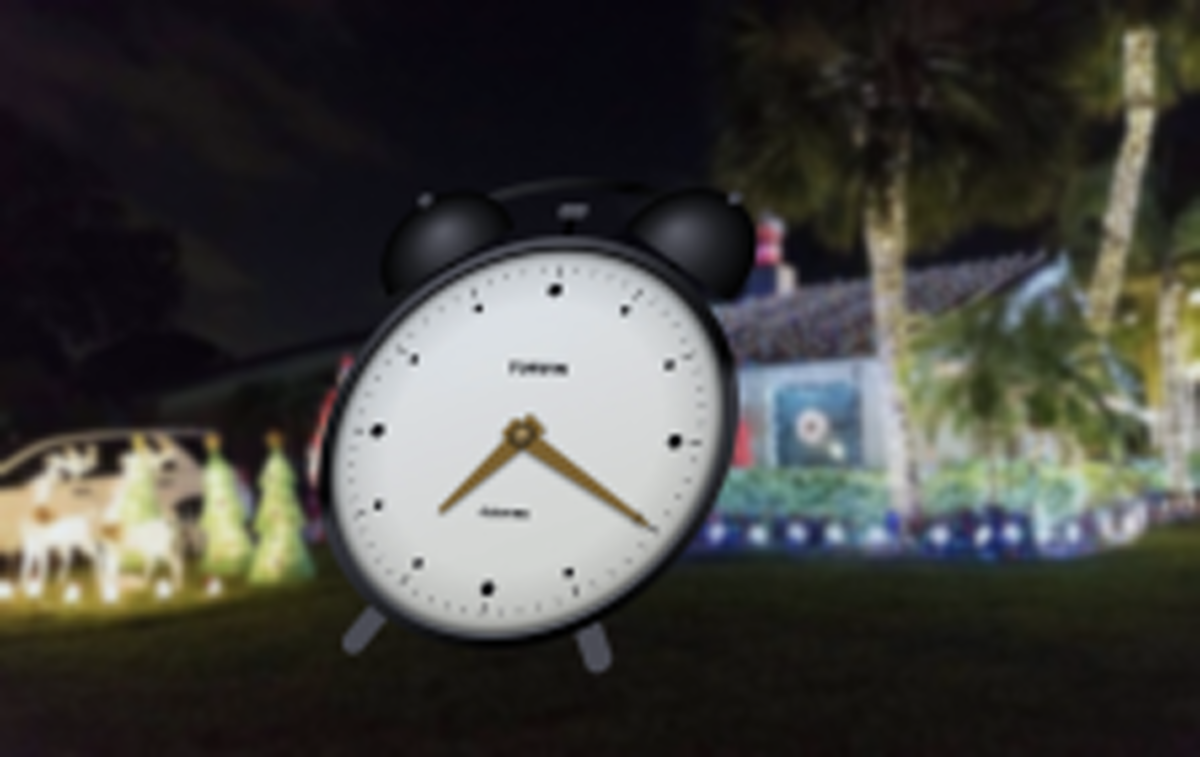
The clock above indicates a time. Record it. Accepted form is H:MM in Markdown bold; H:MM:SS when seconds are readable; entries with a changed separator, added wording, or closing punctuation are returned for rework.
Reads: **7:20**
